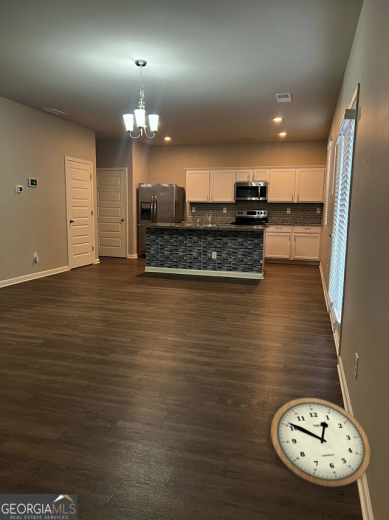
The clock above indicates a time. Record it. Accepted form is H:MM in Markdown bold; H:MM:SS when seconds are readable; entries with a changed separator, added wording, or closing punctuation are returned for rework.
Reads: **12:51**
